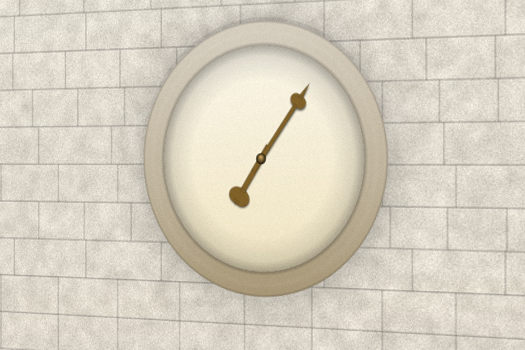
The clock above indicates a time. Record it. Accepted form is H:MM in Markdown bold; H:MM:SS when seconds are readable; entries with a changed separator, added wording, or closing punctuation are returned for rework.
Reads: **7:06**
